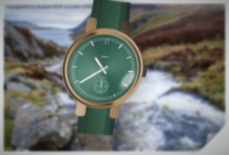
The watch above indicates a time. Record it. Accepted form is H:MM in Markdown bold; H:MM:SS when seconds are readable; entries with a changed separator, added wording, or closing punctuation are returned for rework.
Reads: **10:39**
